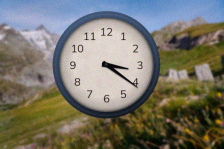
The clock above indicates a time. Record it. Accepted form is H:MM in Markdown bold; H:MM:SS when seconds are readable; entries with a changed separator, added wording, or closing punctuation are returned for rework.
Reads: **3:21**
